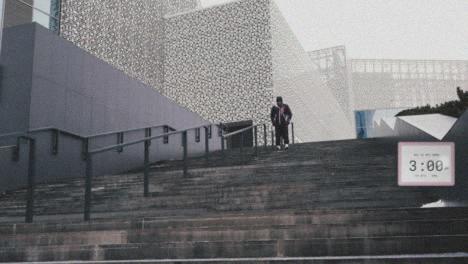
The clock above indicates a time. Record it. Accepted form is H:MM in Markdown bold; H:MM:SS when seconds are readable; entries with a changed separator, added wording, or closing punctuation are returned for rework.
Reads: **3:00**
